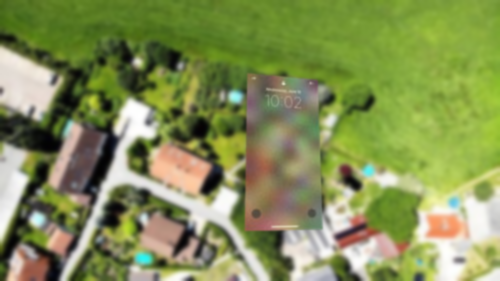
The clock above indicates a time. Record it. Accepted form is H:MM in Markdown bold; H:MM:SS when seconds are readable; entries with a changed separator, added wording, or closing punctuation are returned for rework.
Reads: **10:02**
